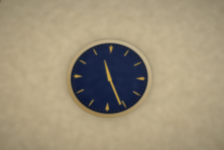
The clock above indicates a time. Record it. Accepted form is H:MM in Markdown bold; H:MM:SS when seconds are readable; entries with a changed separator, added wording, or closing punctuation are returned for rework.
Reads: **11:26**
